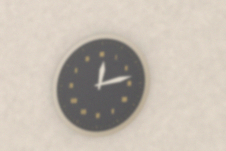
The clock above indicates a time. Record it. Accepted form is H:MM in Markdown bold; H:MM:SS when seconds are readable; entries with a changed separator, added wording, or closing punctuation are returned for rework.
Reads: **12:13**
